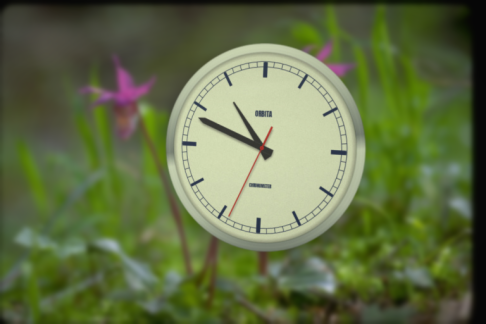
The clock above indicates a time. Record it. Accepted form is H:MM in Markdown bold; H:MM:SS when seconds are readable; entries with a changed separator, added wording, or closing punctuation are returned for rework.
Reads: **10:48:34**
